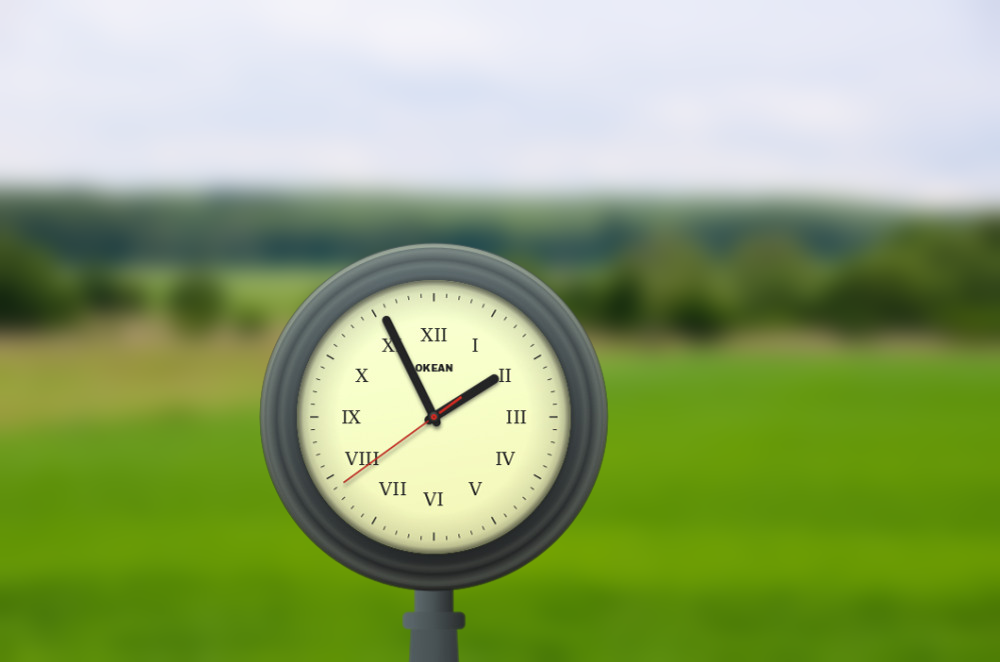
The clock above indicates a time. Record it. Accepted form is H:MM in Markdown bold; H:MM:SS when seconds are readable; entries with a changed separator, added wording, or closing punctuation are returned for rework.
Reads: **1:55:39**
